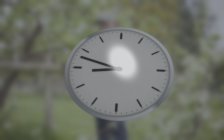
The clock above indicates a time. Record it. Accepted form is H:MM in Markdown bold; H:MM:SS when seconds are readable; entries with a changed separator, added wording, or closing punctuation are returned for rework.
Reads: **8:48**
